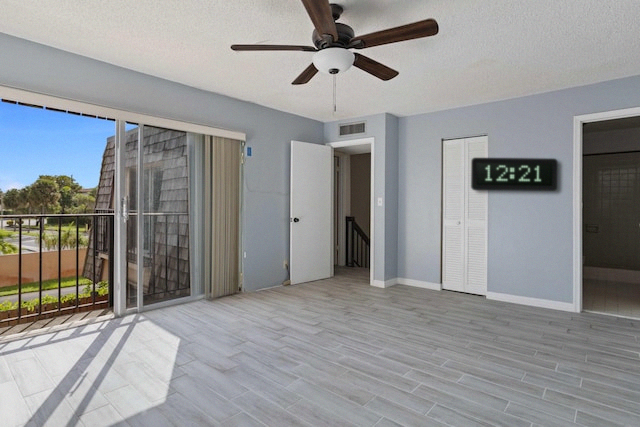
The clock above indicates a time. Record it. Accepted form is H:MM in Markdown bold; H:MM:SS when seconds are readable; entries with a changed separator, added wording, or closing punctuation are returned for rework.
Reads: **12:21**
